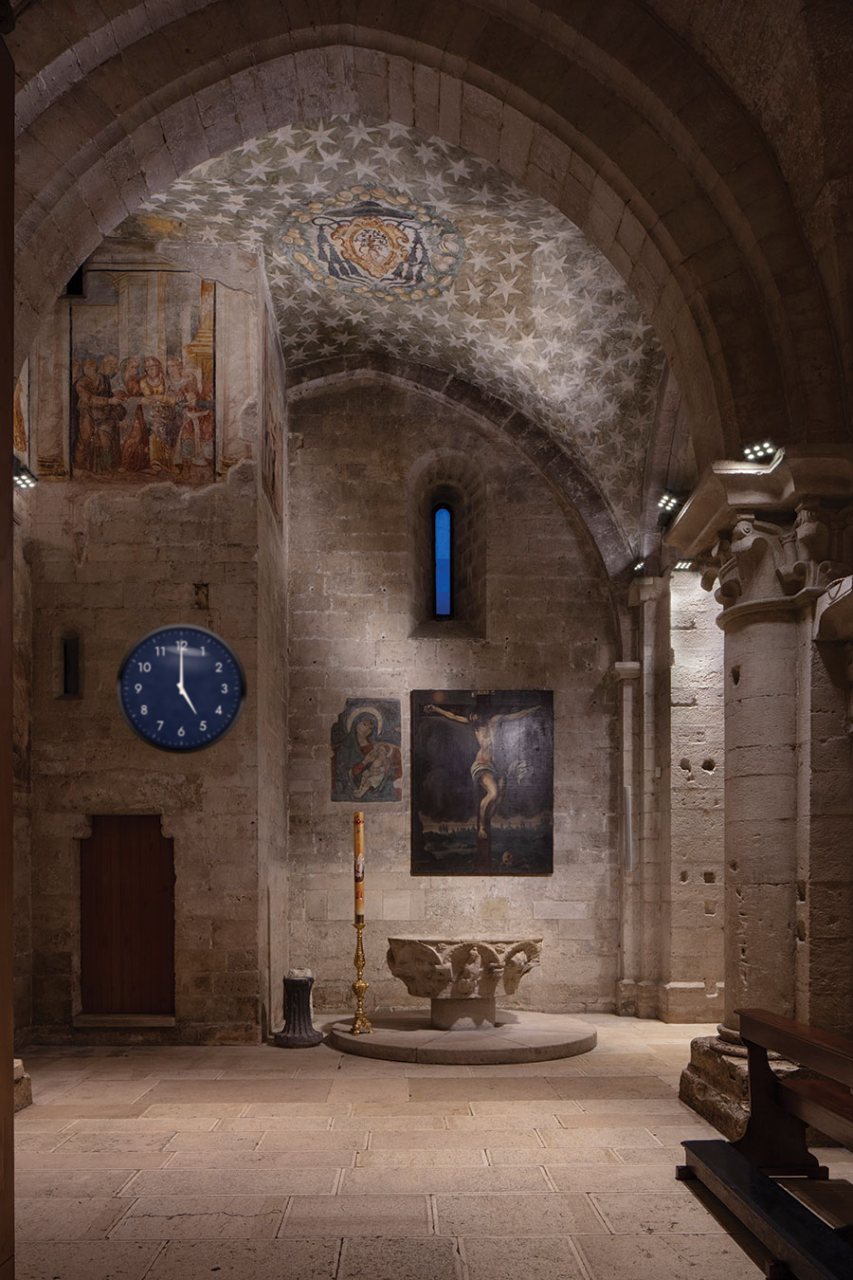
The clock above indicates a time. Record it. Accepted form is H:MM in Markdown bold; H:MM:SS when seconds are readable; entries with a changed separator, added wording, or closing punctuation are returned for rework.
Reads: **5:00**
